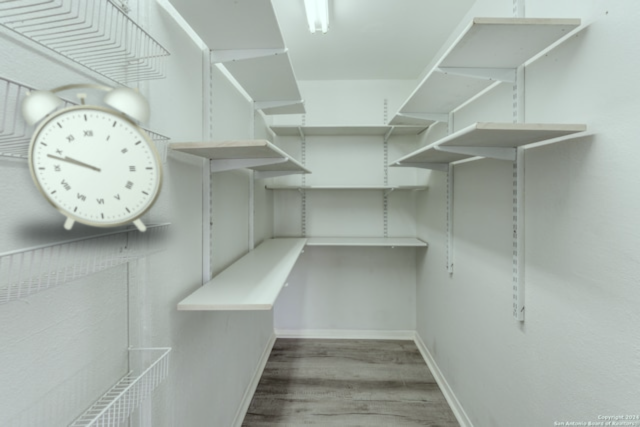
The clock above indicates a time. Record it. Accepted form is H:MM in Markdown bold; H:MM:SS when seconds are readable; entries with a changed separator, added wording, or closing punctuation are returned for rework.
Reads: **9:48**
